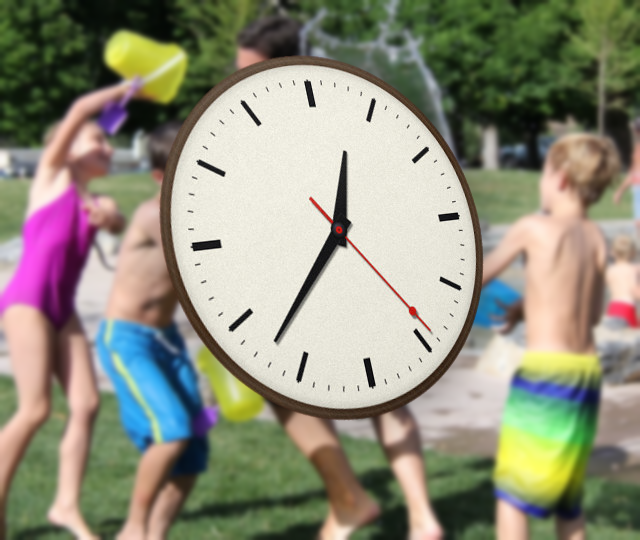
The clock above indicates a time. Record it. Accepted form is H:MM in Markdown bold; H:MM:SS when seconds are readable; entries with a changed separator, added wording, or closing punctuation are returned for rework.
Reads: **12:37:24**
